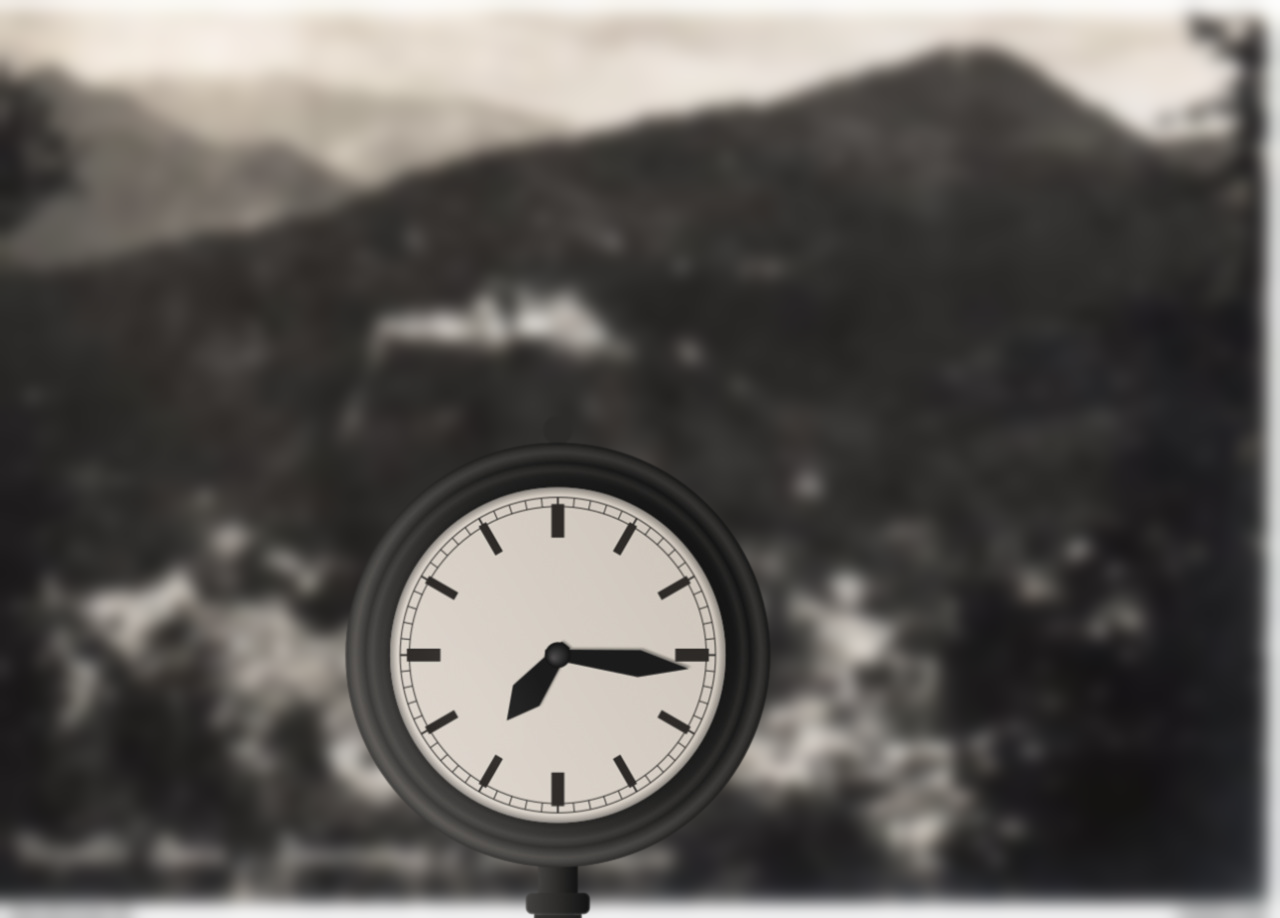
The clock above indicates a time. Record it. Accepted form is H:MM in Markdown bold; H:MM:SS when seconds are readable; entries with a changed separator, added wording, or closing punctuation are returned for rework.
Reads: **7:16**
